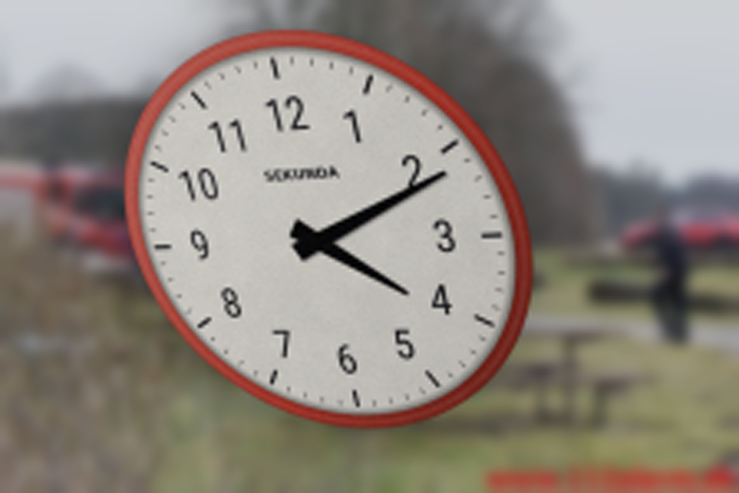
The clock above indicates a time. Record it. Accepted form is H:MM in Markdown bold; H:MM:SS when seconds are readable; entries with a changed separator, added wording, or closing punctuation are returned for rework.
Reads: **4:11**
